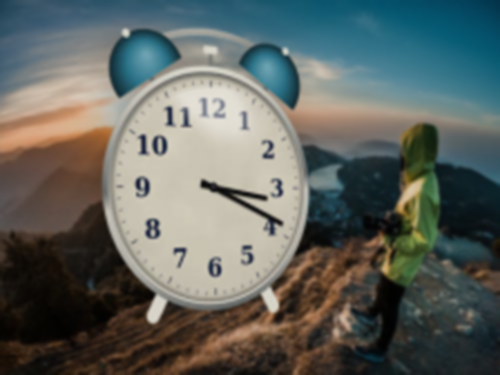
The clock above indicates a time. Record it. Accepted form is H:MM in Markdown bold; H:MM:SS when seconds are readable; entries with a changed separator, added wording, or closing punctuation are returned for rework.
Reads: **3:19**
